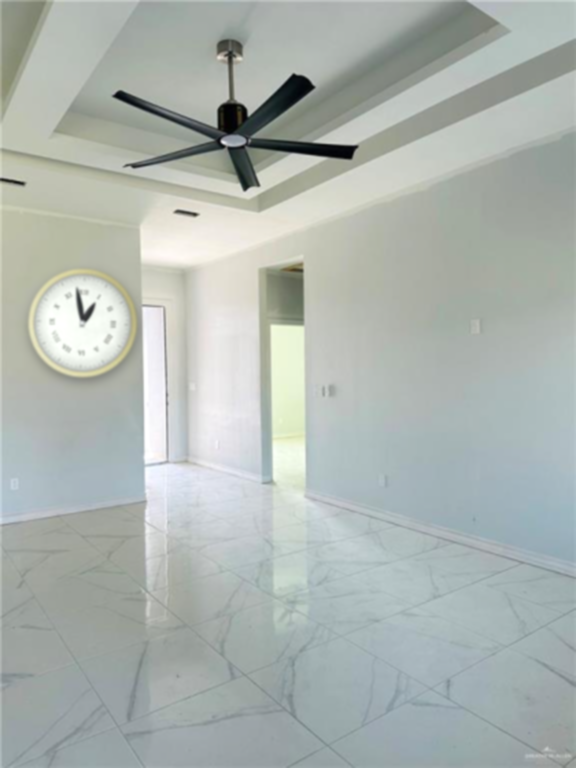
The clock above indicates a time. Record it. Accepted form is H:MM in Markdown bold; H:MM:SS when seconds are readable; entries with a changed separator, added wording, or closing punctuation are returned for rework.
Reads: **12:58**
